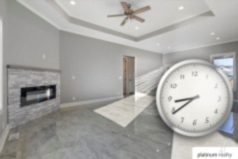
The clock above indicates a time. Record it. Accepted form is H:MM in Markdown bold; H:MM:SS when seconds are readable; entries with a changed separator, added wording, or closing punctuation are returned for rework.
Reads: **8:39**
